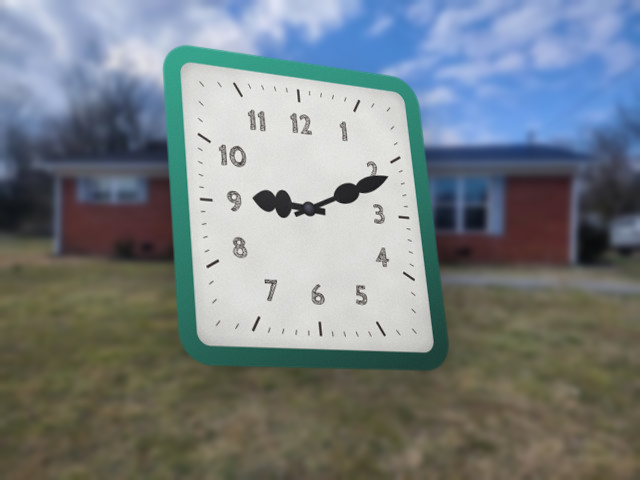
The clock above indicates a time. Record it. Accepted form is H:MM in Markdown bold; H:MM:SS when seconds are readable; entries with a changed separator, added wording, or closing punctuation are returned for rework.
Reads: **9:11**
